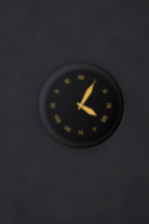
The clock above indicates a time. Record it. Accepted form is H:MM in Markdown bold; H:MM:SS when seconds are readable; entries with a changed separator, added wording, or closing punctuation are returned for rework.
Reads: **4:05**
